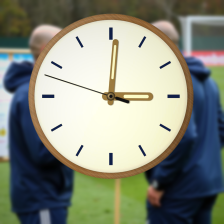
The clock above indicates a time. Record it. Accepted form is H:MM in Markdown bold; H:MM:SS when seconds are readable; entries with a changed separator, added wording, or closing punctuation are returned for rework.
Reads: **3:00:48**
